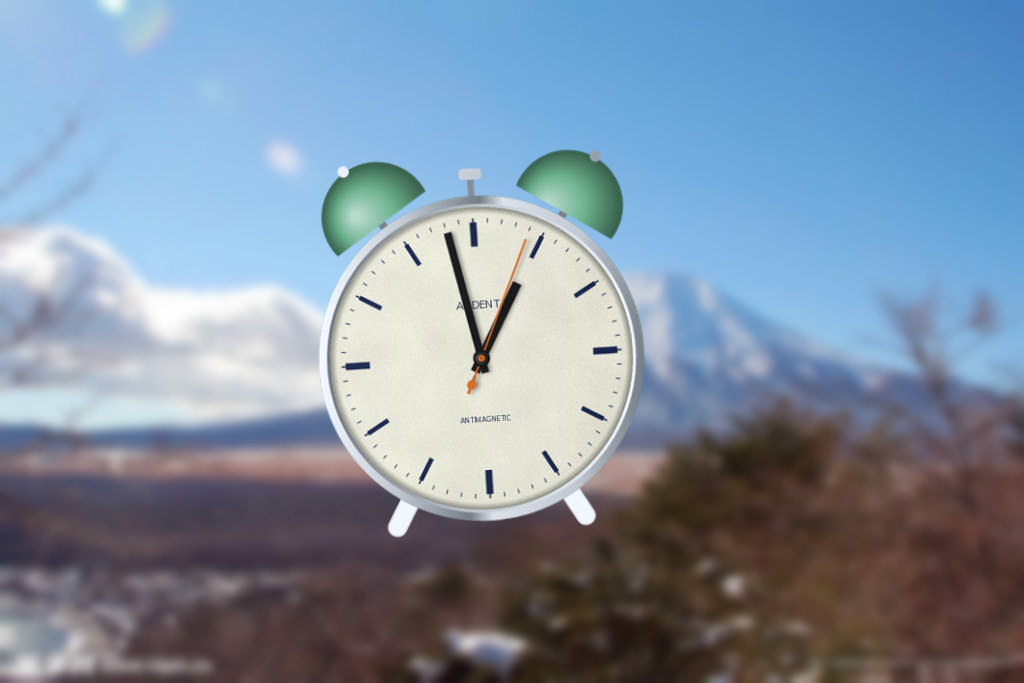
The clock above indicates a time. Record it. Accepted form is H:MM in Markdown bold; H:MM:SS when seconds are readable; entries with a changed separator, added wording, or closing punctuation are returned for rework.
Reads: **12:58:04**
